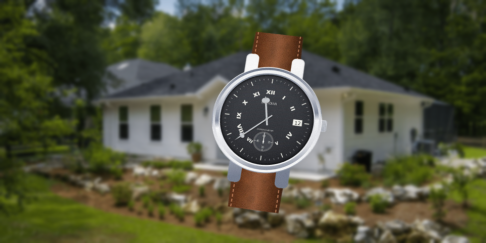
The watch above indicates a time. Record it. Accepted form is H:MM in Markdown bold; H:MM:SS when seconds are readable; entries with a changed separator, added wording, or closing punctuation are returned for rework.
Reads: **11:38**
